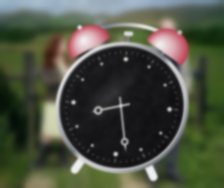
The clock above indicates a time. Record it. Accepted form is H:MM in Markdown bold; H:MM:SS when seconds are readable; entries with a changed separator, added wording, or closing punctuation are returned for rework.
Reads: **8:28**
